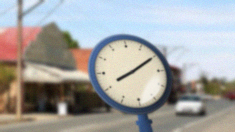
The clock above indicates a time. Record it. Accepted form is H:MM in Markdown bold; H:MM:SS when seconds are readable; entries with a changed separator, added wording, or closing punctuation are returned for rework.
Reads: **8:10**
